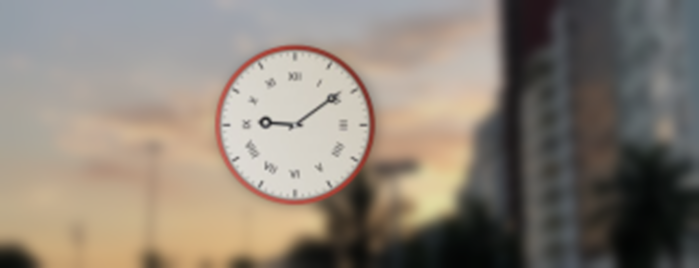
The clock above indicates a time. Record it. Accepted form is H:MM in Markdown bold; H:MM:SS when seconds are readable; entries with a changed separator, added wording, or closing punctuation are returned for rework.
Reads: **9:09**
